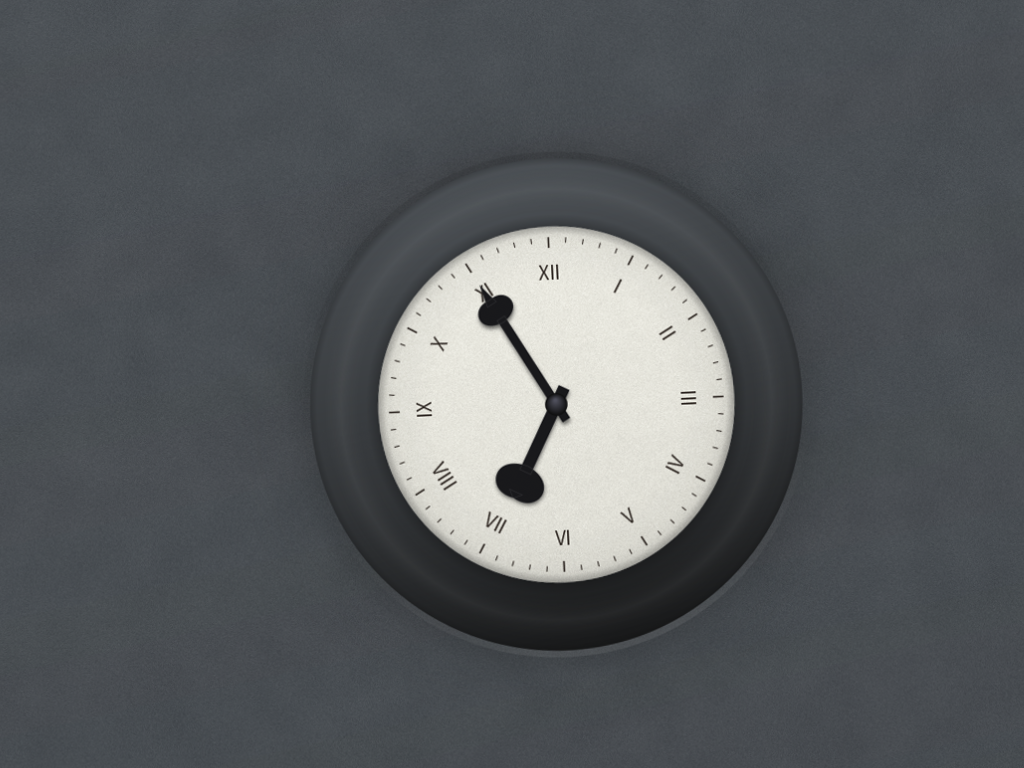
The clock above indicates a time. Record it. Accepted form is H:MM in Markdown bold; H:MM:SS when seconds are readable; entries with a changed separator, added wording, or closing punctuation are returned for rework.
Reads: **6:55**
